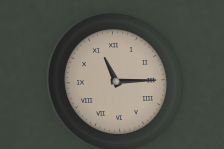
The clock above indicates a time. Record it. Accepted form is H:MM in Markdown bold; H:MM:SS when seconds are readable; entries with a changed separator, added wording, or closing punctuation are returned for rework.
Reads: **11:15**
